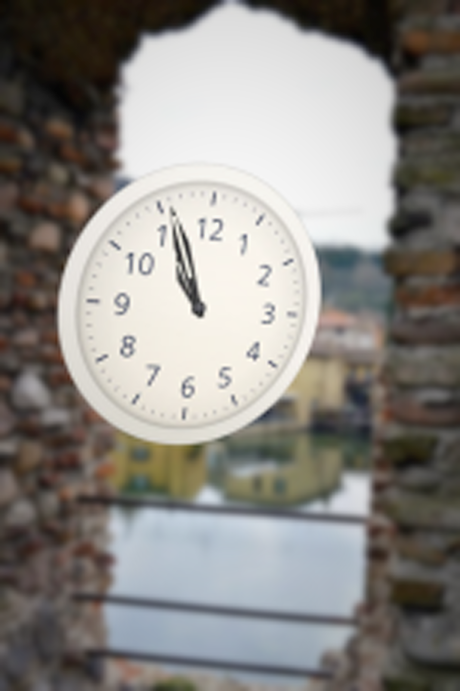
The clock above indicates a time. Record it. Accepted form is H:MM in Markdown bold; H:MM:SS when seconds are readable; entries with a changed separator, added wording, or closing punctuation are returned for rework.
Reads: **10:56**
